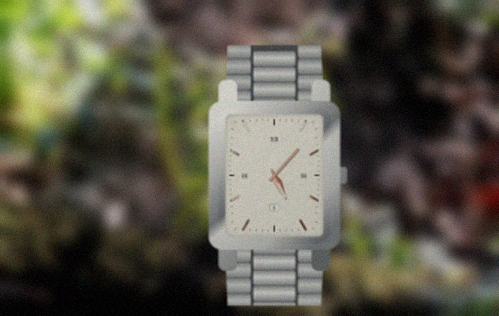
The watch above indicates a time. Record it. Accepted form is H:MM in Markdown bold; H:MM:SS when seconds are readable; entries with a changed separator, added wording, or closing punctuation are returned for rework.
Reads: **5:07**
